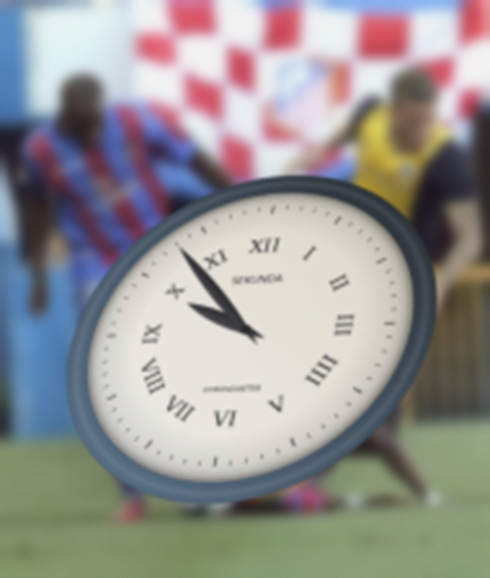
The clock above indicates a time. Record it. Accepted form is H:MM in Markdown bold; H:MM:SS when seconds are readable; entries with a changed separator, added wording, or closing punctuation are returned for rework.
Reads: **9:53**
